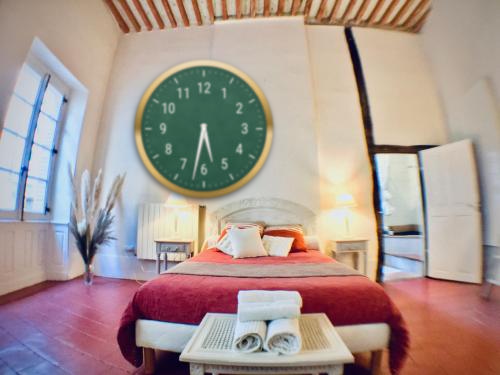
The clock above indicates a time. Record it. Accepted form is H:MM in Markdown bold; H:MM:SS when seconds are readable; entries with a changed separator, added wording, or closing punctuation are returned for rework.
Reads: **5:32**
